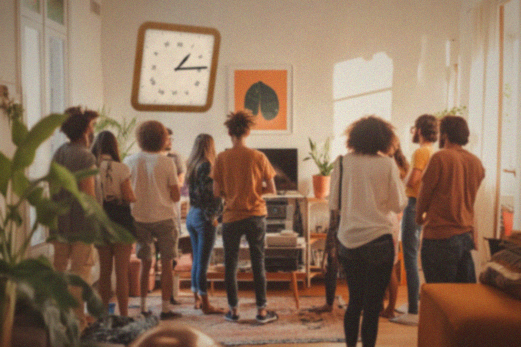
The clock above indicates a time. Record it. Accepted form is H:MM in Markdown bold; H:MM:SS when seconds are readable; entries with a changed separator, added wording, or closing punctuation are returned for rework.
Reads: **1:14**
